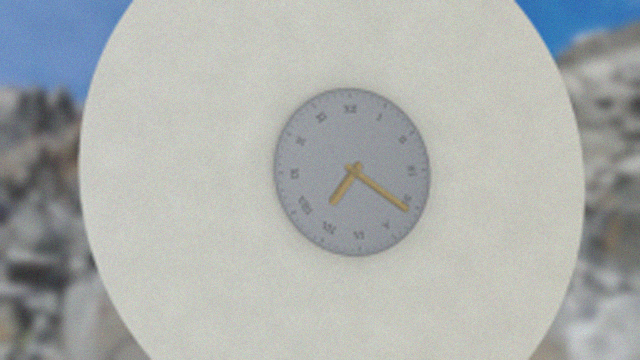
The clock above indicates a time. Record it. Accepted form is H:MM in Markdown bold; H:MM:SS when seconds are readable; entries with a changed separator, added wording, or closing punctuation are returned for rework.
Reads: **7:21**
